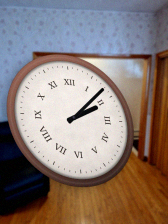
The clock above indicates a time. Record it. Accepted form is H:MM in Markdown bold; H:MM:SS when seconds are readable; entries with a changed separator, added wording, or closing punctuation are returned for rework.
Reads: **2:08**
